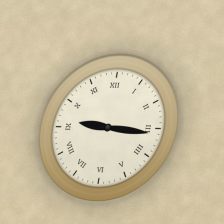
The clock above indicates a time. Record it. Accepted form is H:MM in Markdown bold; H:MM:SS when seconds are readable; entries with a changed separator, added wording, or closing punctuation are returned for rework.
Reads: **9:16**
